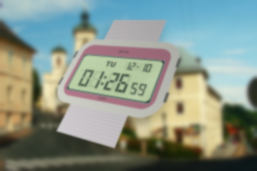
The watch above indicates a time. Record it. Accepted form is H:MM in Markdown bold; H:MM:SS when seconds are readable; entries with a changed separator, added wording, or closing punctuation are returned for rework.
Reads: **1:26:59**
